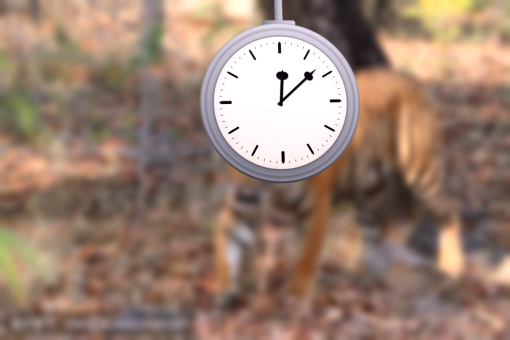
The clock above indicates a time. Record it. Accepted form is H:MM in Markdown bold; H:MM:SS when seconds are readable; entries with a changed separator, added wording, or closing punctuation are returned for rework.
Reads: **12:08**
